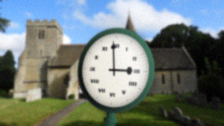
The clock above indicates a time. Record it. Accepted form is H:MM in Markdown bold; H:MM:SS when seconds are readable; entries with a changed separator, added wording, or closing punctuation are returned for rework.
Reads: **2:59**
